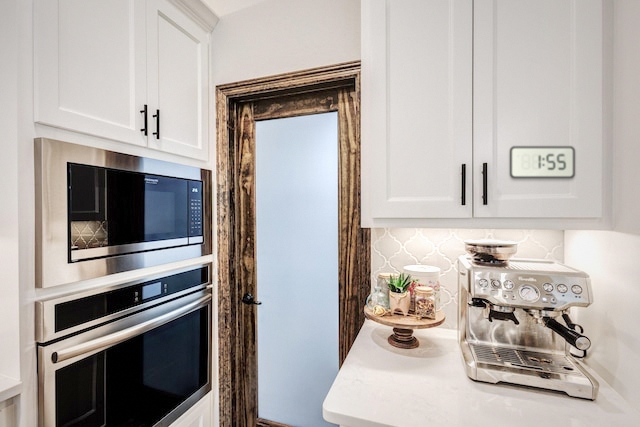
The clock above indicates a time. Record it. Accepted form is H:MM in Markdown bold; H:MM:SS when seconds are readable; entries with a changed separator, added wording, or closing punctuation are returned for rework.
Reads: **1:55**
